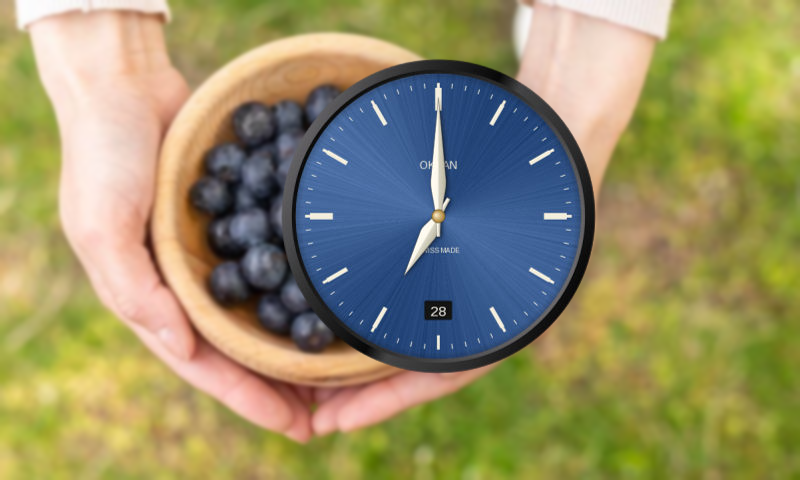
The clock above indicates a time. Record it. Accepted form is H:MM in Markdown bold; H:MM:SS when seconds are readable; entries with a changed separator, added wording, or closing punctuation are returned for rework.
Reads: **7:00**
